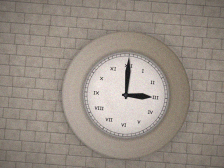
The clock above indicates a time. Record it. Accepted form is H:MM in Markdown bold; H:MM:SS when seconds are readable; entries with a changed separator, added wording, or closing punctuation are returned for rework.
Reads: **3:00**
